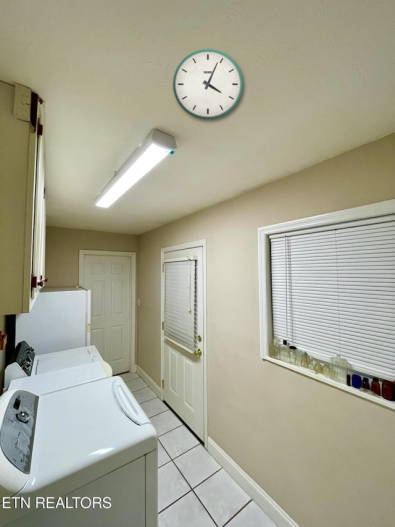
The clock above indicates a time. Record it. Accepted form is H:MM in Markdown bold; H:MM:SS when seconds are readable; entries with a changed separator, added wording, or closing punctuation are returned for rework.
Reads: **4:04**
